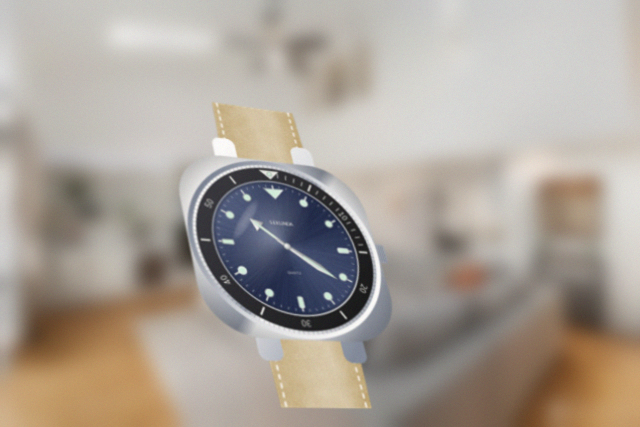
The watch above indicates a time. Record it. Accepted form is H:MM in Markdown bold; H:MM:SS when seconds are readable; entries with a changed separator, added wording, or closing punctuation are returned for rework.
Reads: **10:21**
